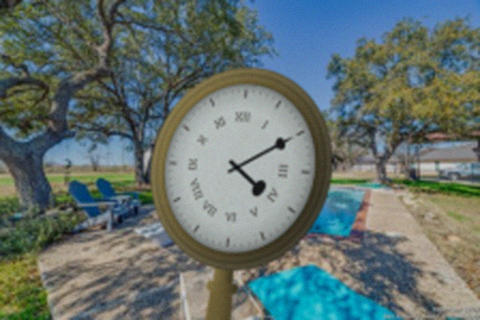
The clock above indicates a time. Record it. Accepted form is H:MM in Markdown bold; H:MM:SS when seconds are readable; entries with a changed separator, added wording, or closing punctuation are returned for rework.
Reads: **4:10**
